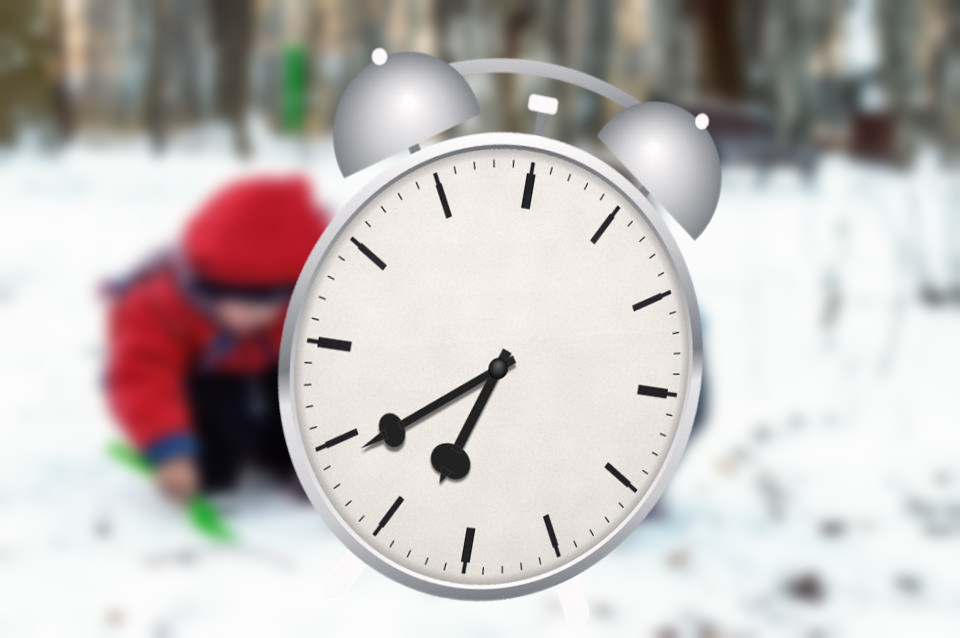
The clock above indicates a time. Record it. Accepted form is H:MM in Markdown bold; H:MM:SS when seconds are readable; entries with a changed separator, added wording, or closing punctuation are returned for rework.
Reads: **6:39**
